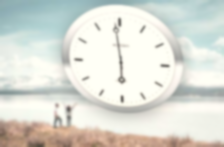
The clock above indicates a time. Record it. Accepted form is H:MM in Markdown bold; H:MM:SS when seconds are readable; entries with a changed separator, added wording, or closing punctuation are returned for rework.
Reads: **5:59**
